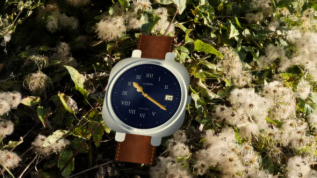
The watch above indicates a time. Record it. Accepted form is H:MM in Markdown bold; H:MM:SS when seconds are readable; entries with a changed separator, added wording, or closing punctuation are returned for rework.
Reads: **10:20**
